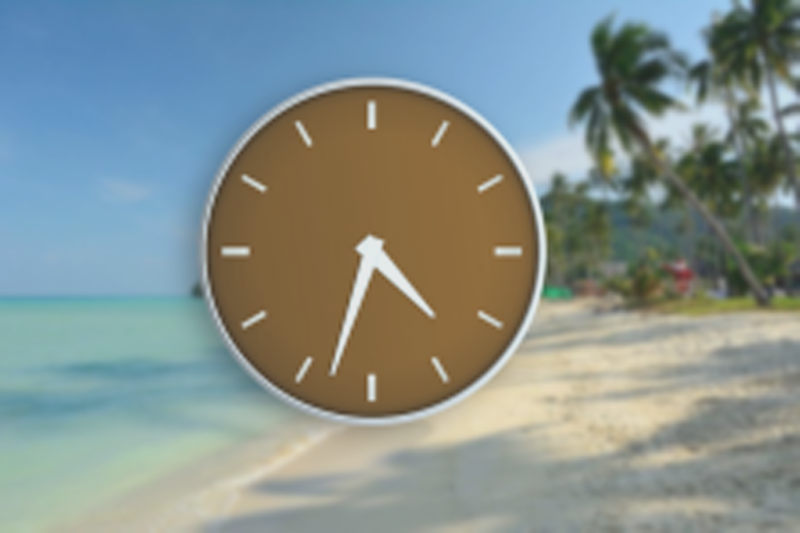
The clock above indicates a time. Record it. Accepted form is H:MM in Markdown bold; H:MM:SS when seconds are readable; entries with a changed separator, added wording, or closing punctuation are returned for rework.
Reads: **4:33**
